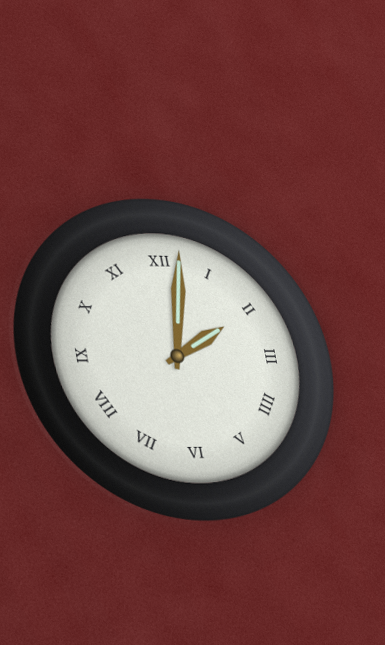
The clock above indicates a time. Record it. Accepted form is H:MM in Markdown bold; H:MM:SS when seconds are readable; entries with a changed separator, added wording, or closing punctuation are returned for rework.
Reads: **2:02**
